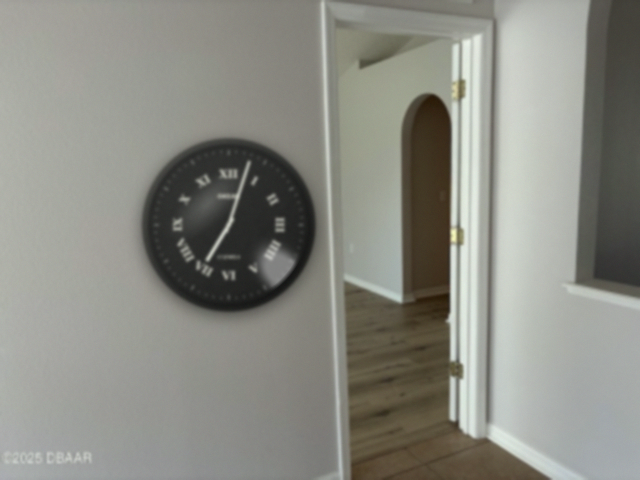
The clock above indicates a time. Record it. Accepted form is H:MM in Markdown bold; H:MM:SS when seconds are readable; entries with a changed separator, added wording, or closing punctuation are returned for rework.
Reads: **7:03**
